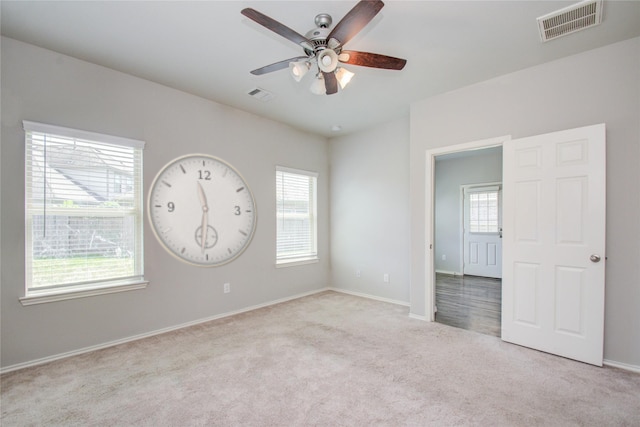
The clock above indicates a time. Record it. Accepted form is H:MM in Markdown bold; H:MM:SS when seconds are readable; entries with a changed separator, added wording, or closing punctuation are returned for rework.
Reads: **11:31**
